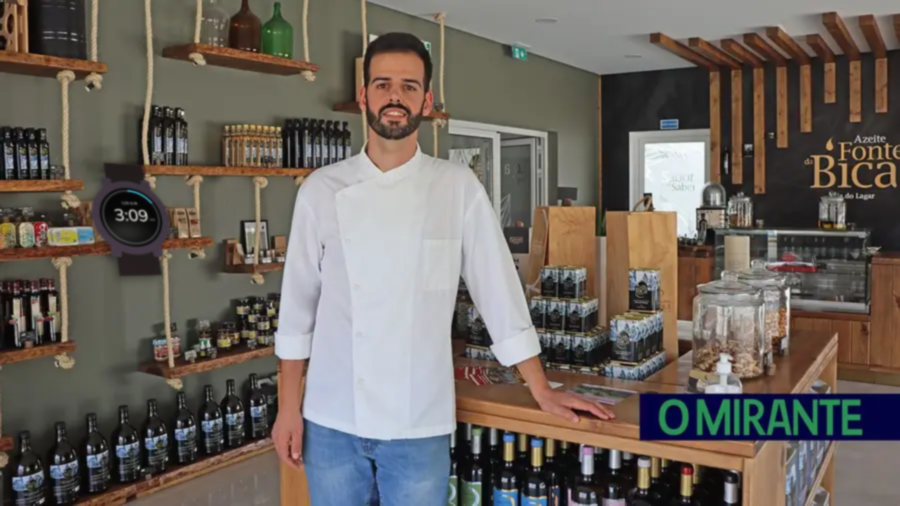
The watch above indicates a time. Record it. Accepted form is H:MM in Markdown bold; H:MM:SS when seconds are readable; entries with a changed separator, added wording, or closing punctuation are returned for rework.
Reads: **3:09**
